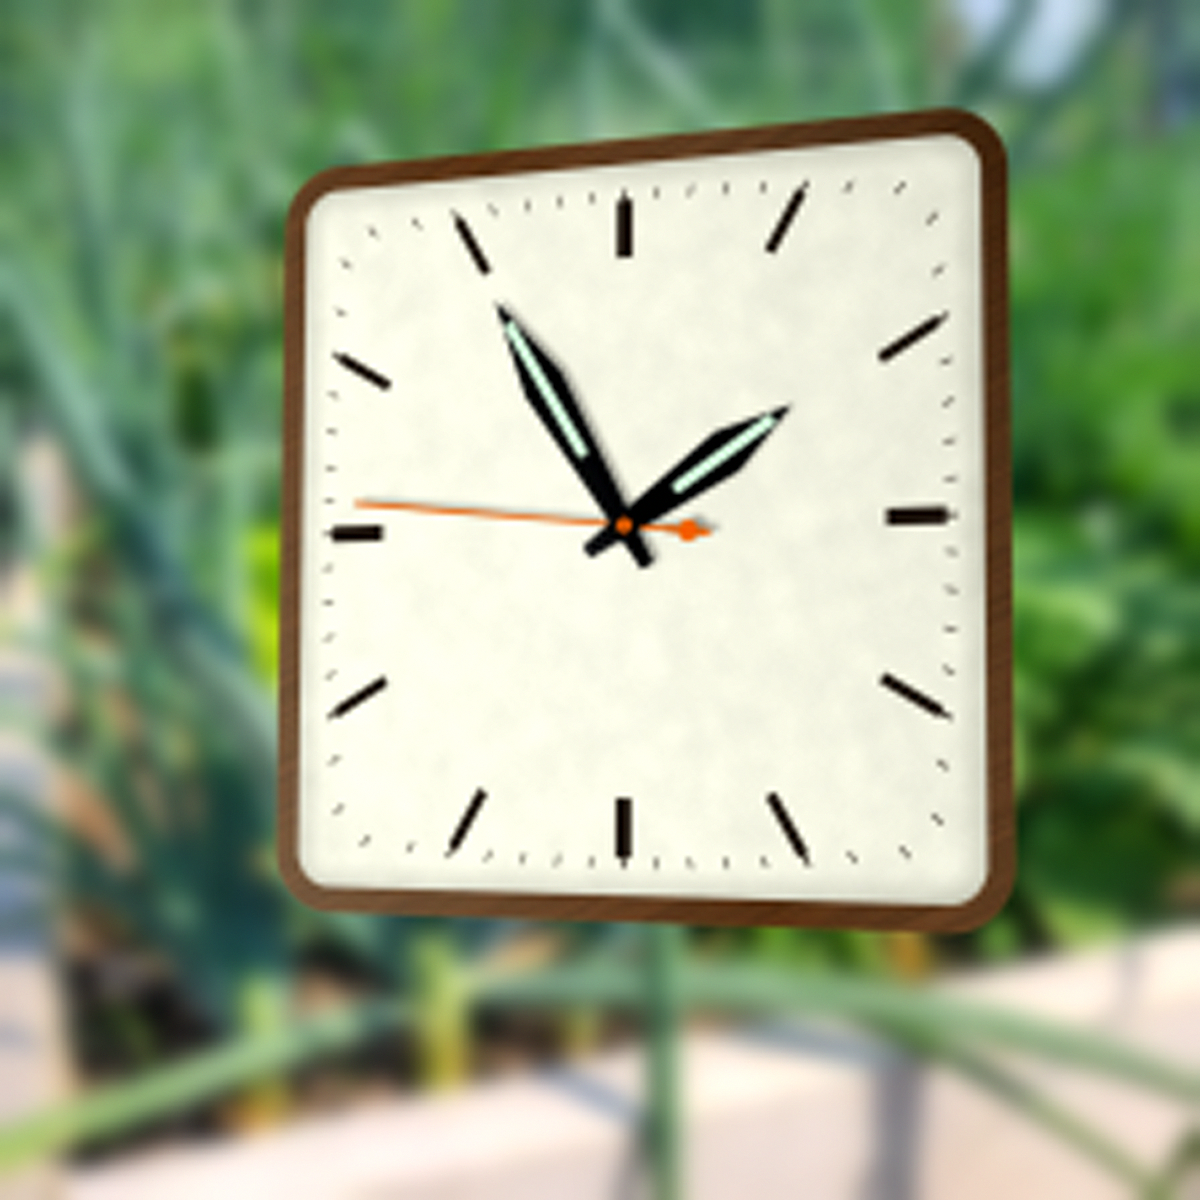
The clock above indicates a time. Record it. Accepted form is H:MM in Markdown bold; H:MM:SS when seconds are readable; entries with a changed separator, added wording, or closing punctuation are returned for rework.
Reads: **1:54:46**
